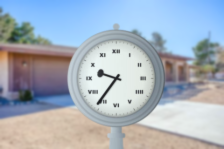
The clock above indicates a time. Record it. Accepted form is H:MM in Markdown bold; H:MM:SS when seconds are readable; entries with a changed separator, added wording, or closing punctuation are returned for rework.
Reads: **9:36**
